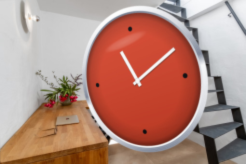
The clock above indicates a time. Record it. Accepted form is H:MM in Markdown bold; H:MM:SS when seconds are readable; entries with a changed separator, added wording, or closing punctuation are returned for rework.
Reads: **11:10**
